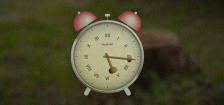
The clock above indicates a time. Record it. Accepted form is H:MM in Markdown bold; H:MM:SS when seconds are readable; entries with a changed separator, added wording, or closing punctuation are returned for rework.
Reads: **5:16**
